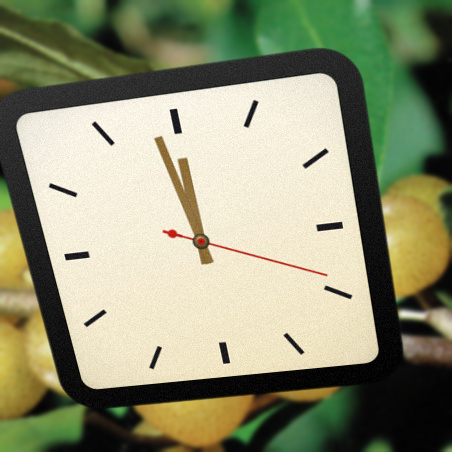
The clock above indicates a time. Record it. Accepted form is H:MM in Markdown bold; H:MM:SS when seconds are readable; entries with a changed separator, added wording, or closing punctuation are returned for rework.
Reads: **11:58:19**
